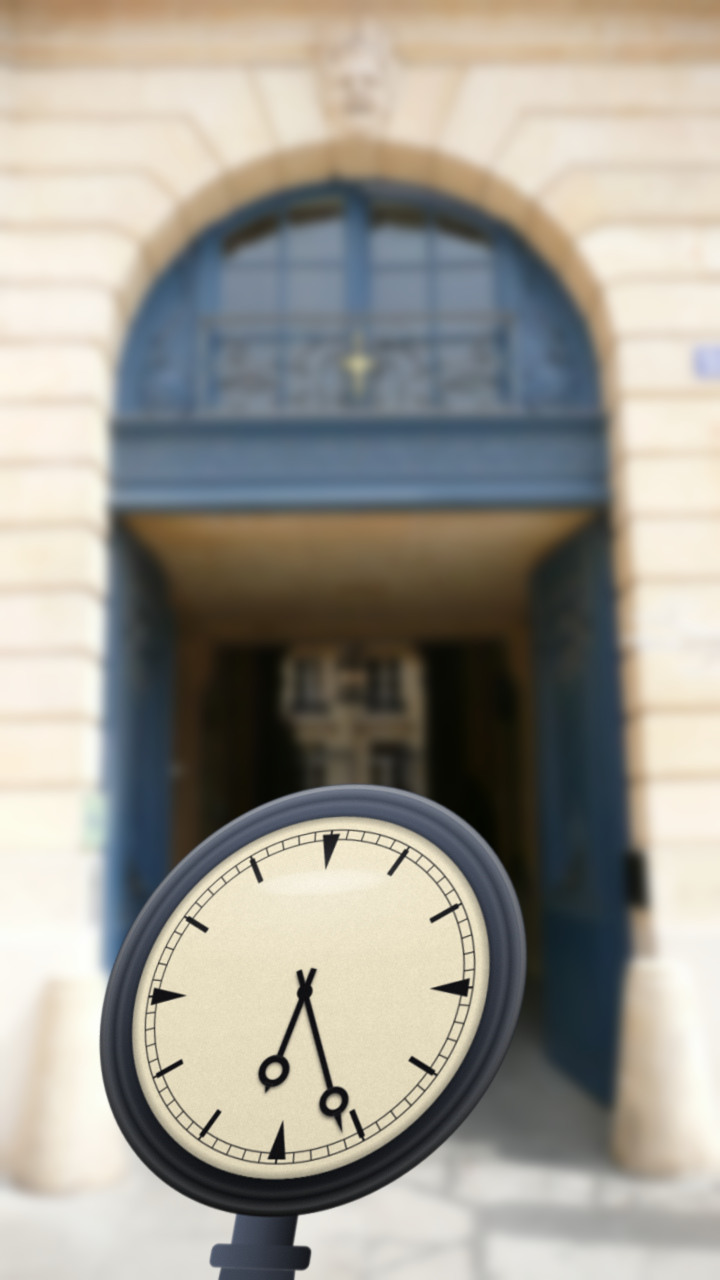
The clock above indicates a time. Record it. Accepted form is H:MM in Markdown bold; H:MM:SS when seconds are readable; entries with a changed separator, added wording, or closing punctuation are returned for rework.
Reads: **6:26**
